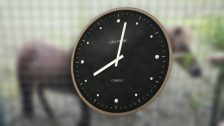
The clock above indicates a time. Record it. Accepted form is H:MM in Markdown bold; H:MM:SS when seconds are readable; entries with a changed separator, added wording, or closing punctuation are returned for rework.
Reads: **8:02**
